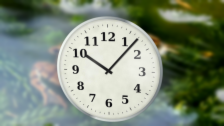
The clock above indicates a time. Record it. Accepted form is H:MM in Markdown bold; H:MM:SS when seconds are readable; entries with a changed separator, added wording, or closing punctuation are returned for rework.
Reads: **10:07**
